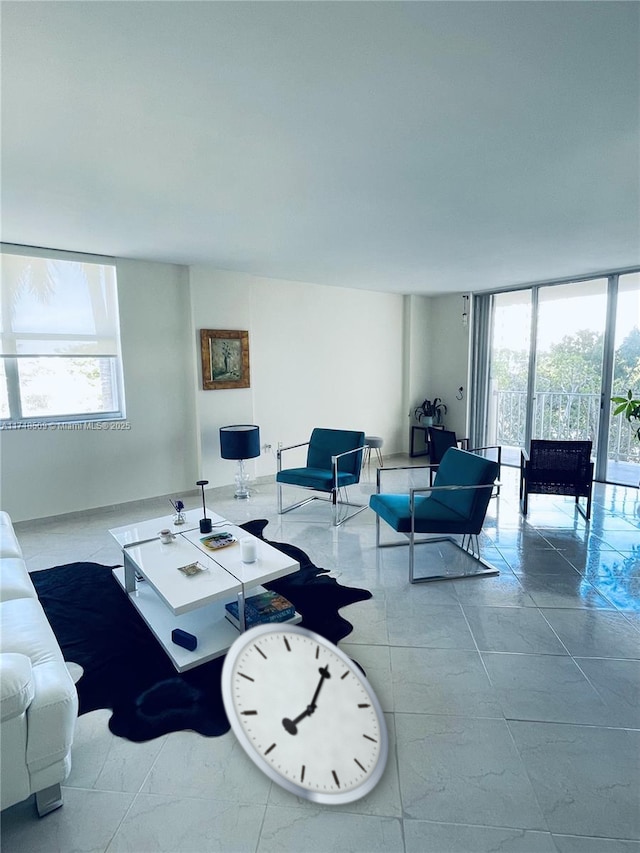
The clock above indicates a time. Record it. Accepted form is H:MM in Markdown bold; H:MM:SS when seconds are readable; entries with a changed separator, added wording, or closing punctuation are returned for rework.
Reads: **8:07**
